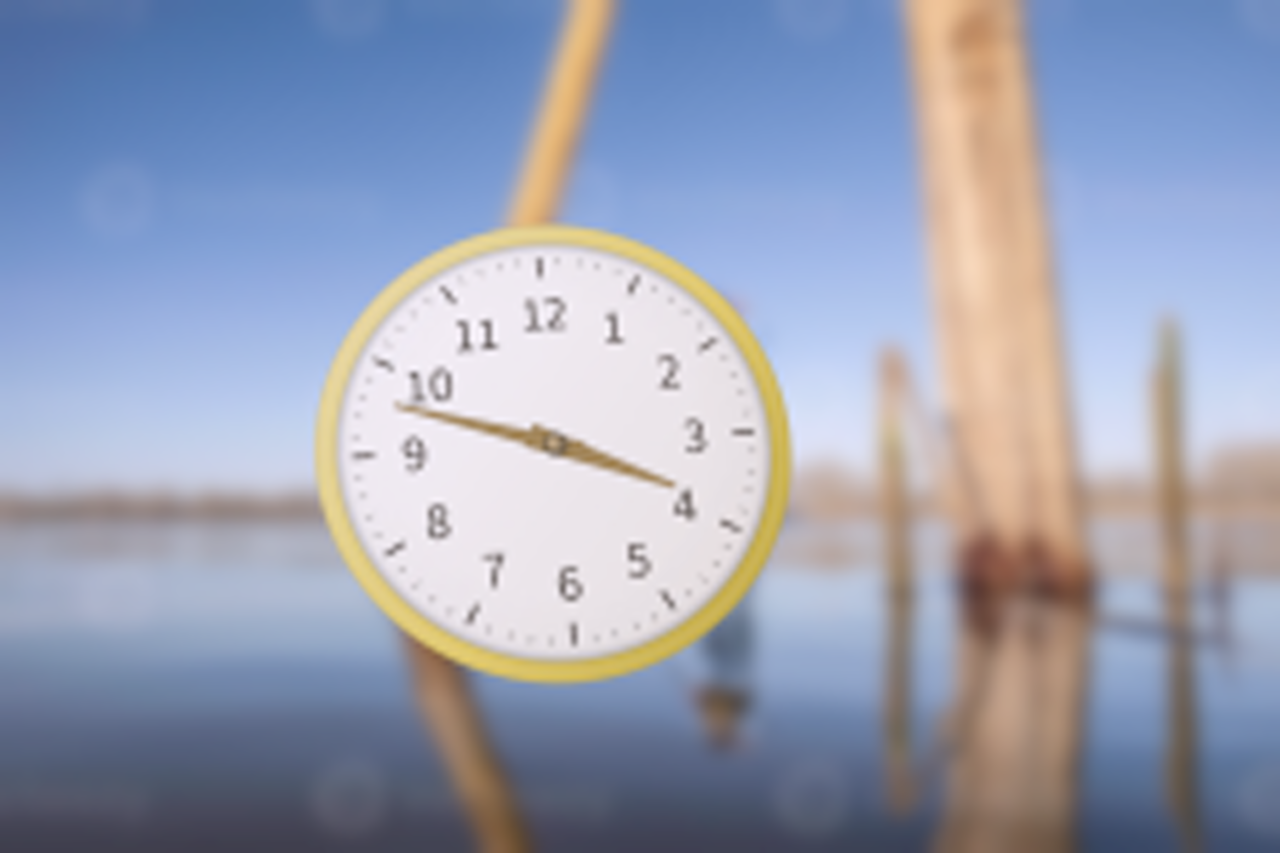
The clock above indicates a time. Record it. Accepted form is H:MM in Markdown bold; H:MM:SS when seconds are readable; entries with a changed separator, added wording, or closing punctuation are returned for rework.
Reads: **3:48**
